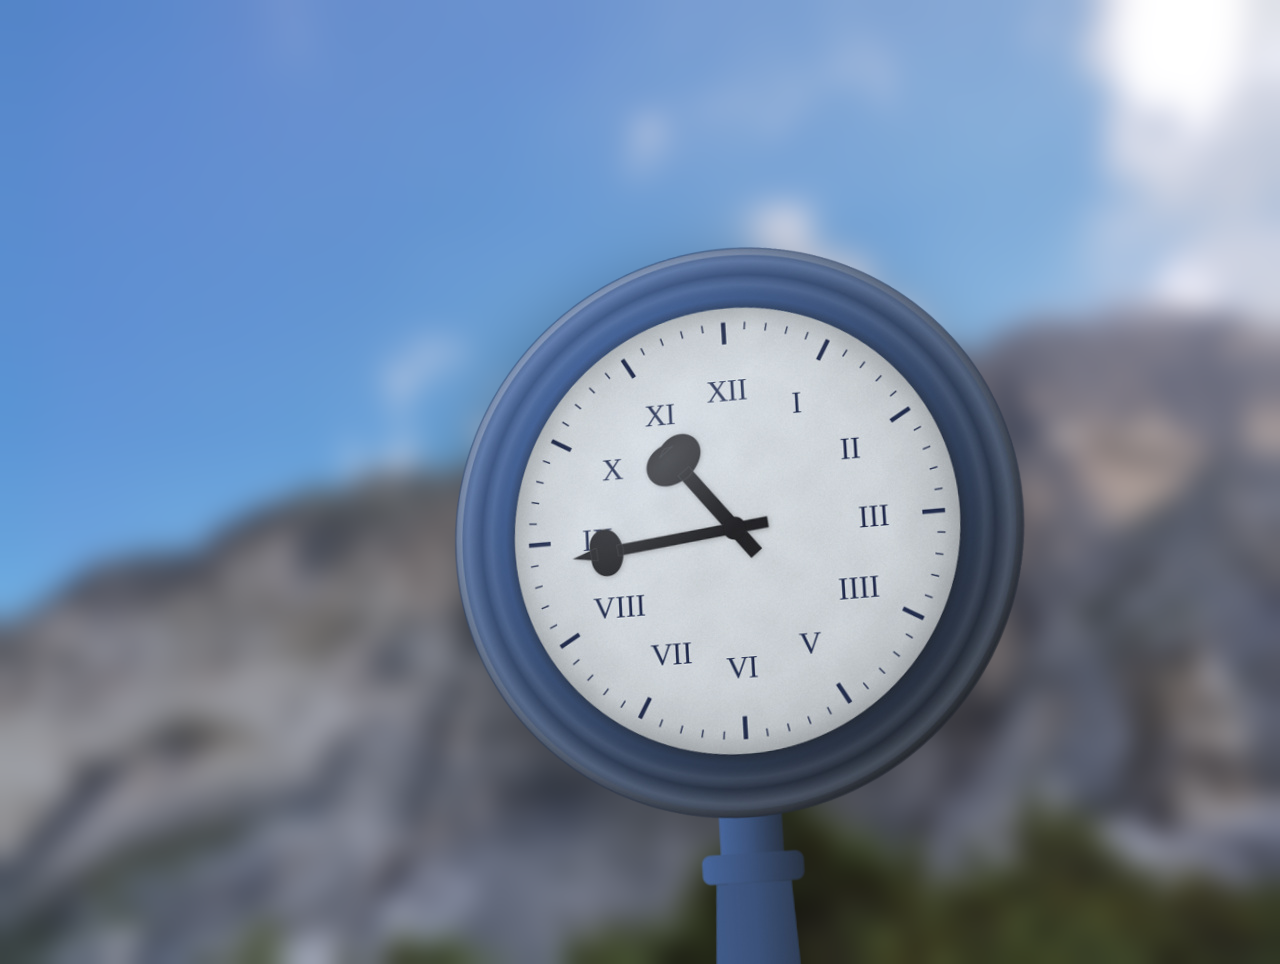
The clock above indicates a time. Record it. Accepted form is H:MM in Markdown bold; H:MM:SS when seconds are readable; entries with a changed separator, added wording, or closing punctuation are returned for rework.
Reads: **10:44**
